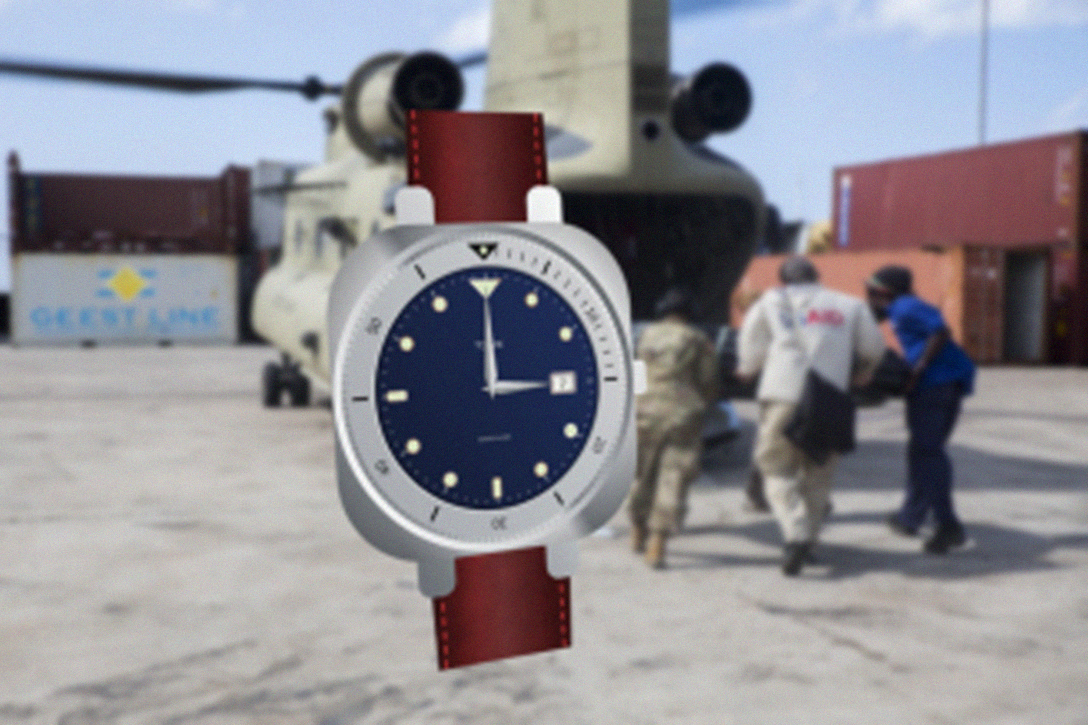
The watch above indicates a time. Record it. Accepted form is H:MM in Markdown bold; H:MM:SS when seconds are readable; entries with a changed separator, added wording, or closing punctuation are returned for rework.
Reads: **3:00**
